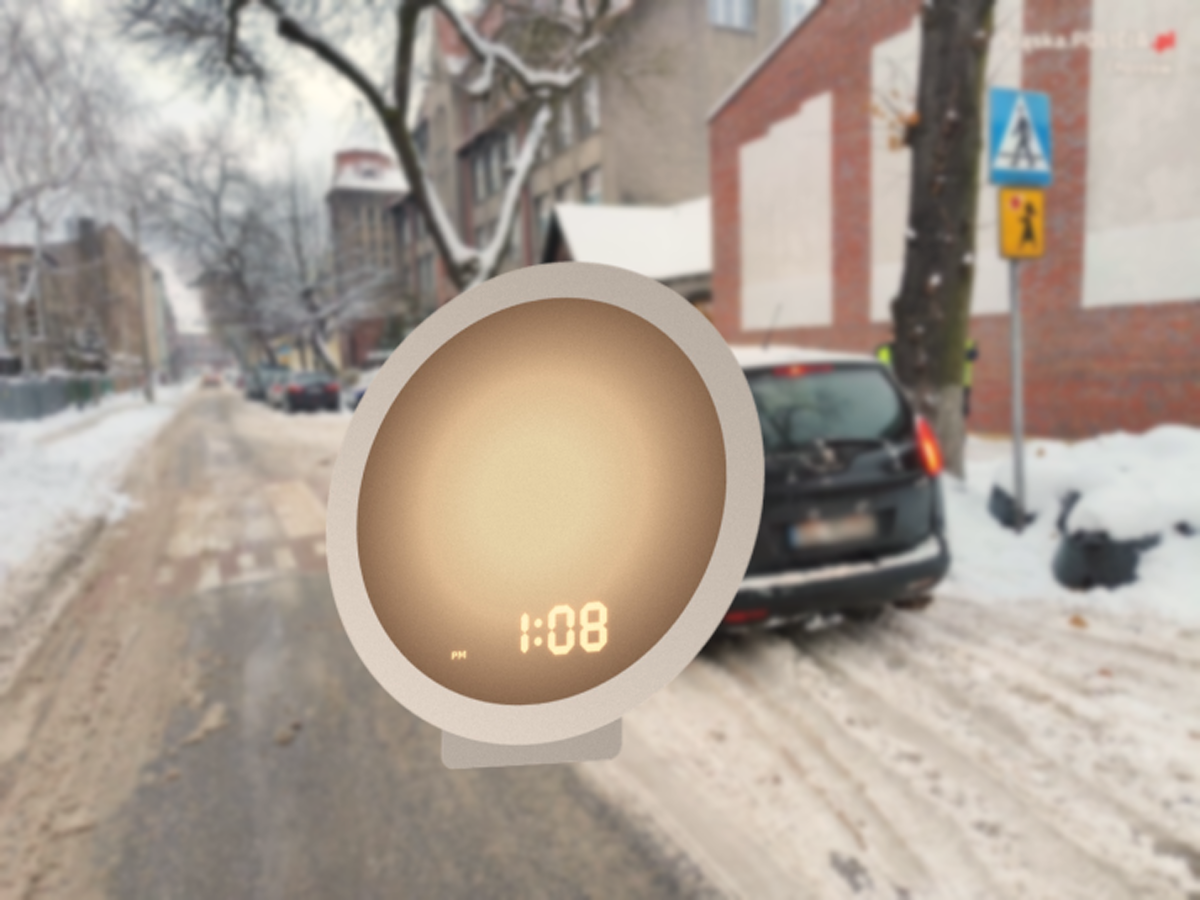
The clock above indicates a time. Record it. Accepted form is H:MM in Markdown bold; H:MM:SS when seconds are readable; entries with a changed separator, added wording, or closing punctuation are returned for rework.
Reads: **1:08**
